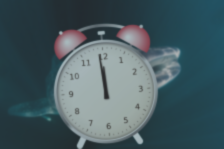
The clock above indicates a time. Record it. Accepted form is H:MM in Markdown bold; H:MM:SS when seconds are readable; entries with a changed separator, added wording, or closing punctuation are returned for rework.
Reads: **11:59**
